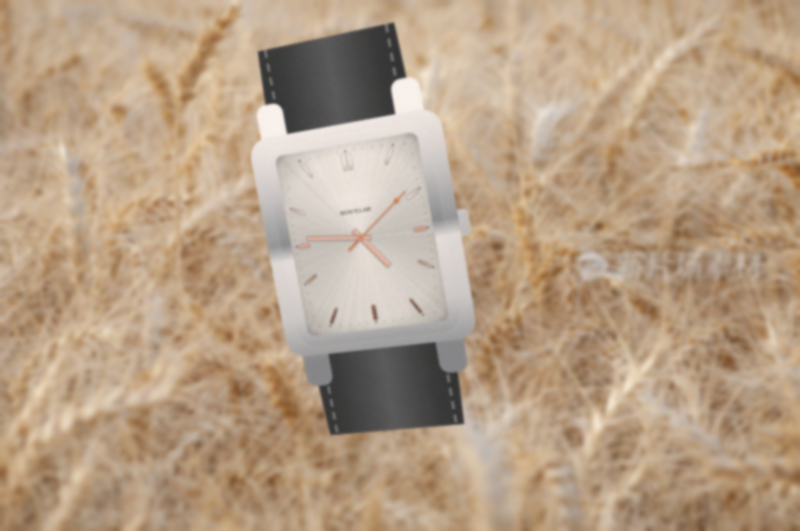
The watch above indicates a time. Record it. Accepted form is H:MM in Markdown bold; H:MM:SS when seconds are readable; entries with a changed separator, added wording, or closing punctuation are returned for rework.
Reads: **4:46:09**
